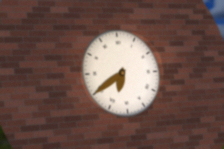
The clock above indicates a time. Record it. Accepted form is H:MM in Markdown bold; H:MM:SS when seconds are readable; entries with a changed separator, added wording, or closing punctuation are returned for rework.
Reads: **6:40**
